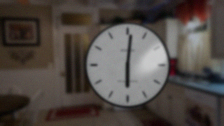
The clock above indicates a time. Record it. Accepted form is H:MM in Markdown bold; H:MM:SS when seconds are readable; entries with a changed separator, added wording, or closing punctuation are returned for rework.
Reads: **6:01**
